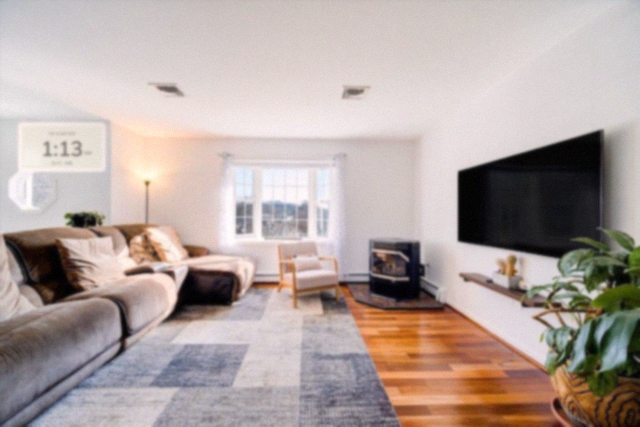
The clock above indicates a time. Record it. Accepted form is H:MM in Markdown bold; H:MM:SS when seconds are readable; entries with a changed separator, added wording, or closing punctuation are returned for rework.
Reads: **1:13**
